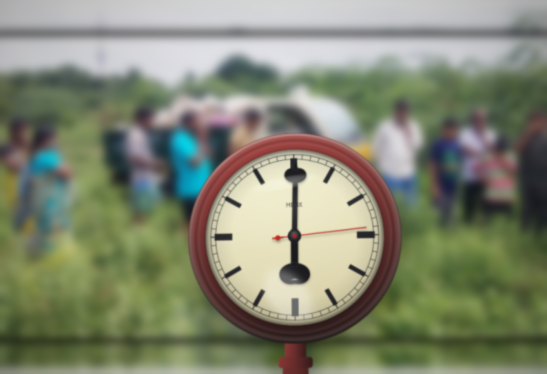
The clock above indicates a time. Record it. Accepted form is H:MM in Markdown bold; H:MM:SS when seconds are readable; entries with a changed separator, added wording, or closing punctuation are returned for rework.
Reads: **6:00:14**
